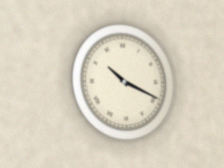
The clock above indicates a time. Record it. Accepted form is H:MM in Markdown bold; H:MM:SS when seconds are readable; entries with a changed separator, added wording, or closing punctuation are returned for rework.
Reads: **10:19**
